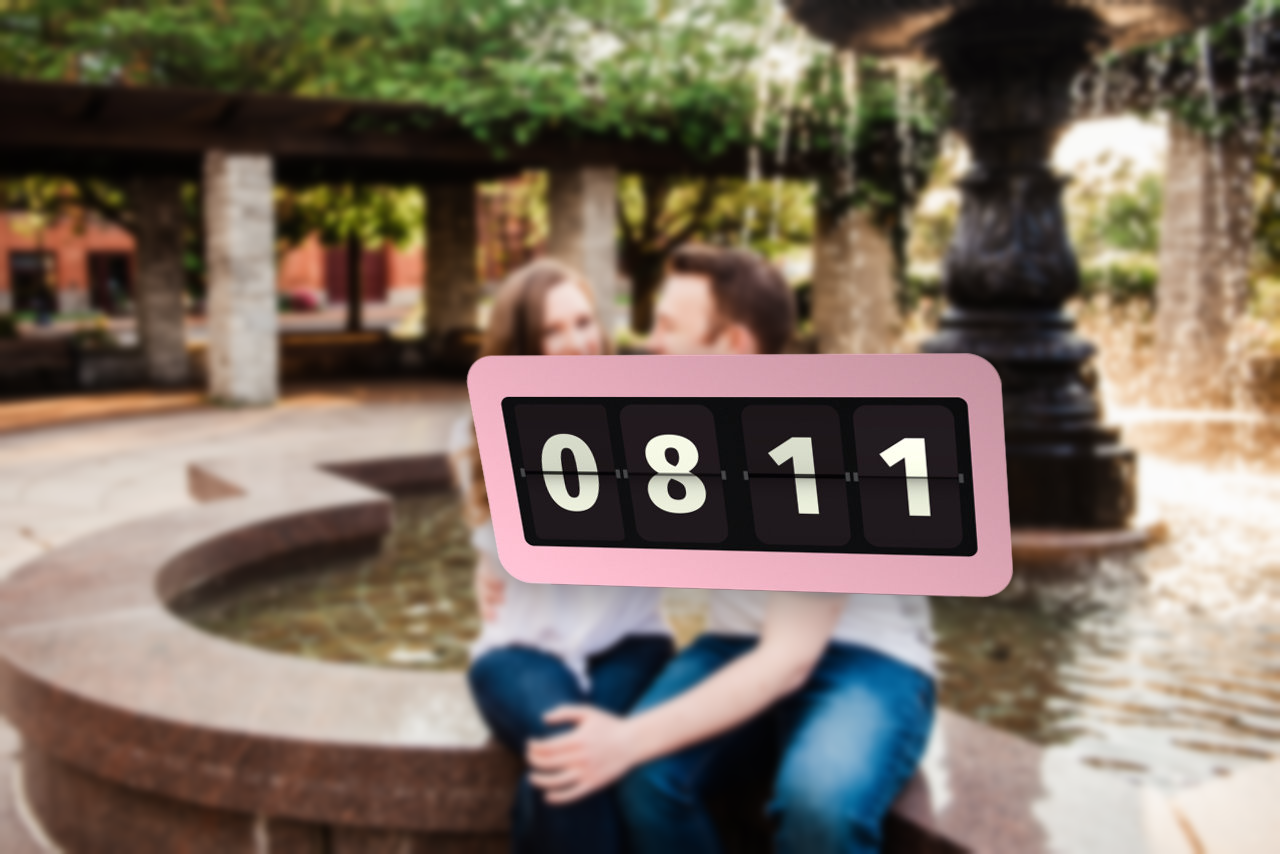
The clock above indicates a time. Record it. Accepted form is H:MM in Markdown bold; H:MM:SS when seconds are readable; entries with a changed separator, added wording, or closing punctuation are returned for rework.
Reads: **8:11**
